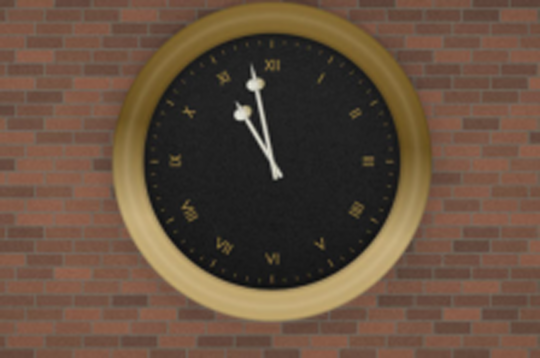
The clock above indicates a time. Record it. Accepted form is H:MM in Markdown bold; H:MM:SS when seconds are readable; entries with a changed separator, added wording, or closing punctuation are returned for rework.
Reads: **10:58**
